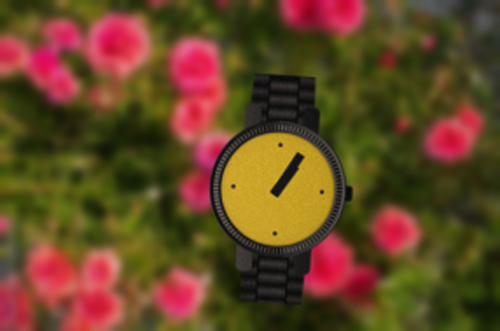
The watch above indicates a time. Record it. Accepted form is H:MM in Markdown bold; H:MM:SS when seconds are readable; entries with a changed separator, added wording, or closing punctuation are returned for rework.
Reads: **1:05**
